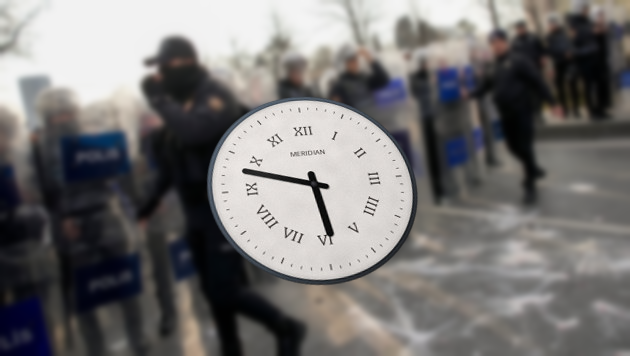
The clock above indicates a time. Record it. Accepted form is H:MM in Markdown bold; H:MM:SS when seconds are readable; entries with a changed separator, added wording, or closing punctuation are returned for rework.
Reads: **5:48**
